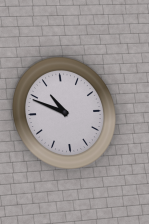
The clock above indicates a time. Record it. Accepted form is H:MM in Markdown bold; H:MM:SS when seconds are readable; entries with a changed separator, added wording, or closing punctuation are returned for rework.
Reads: **10:49**
